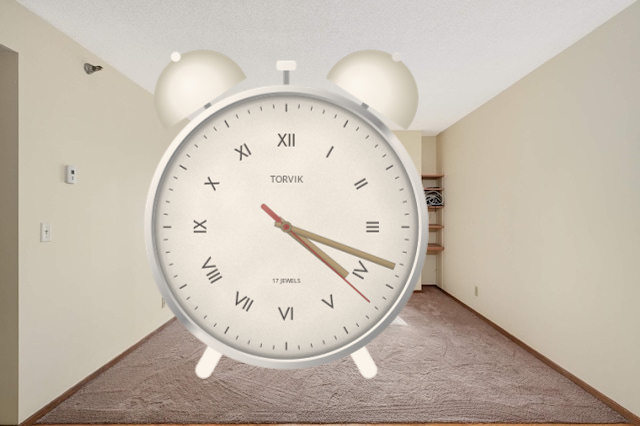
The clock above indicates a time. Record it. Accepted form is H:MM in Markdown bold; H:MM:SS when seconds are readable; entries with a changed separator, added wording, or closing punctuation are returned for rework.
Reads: **4:18:22**
